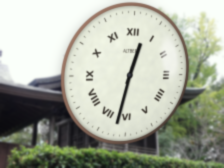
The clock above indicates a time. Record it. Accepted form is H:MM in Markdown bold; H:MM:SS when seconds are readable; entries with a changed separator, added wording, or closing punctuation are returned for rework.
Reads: **12:32**
